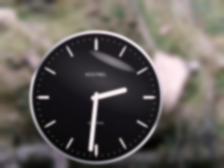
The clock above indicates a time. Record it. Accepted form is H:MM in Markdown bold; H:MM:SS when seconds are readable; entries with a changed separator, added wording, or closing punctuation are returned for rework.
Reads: **2:31**
